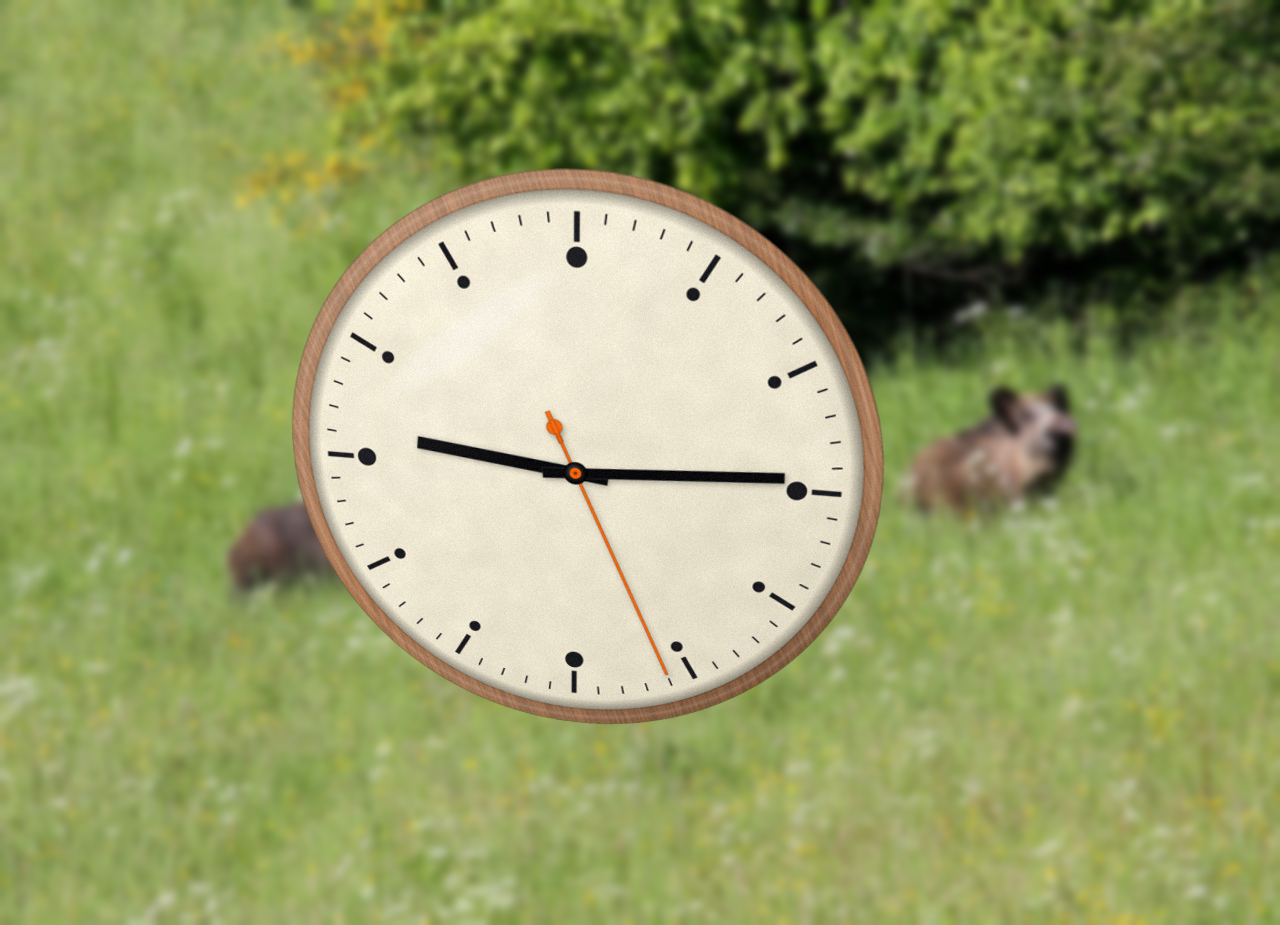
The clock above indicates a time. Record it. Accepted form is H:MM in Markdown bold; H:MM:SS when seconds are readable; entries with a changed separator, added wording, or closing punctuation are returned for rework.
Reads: **9:14:26**
